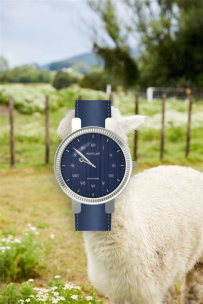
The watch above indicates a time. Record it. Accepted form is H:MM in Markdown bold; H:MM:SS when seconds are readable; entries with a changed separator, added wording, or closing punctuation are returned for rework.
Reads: **9:52**
